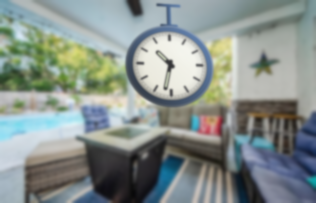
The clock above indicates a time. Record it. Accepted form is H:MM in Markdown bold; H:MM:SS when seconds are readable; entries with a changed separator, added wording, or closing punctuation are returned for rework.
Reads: **10:32**
